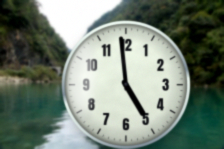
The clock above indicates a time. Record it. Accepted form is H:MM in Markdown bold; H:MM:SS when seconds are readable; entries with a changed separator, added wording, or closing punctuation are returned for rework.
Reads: **4:59**
